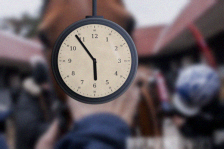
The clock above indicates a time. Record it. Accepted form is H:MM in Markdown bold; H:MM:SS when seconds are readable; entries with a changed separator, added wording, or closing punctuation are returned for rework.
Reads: **5:54**
